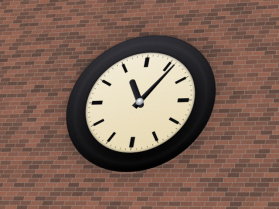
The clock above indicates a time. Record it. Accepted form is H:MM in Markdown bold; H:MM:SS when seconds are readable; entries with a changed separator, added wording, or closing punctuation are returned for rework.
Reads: **11:06**
